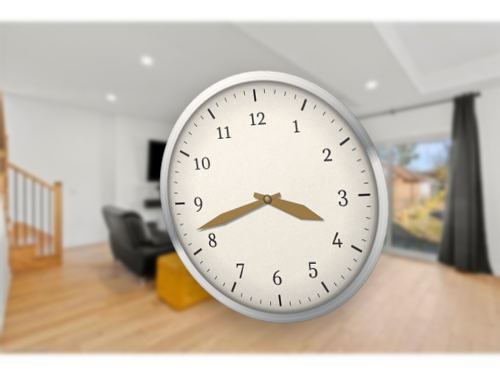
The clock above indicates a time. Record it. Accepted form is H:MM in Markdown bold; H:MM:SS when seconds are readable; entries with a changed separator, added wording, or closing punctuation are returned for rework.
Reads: **3:42**
